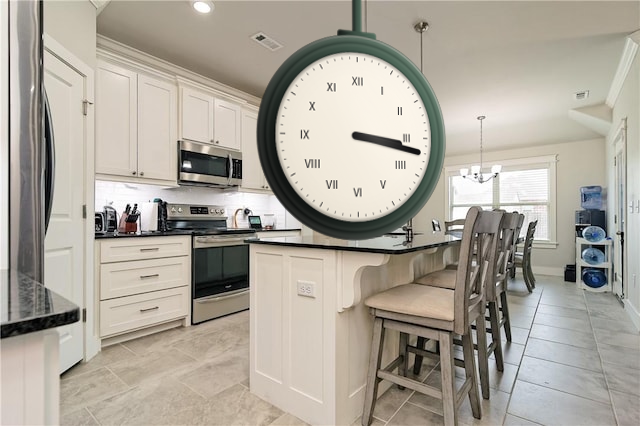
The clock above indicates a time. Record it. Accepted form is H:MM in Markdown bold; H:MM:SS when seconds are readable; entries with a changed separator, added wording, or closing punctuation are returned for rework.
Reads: **3:17**
